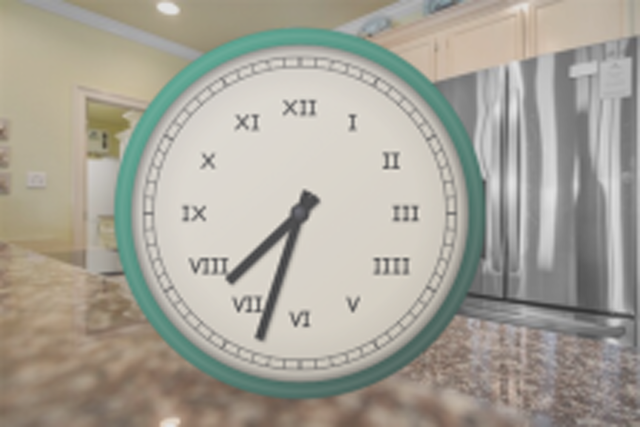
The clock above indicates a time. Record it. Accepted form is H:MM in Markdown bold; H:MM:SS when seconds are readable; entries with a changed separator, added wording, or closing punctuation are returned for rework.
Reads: **7:33**
